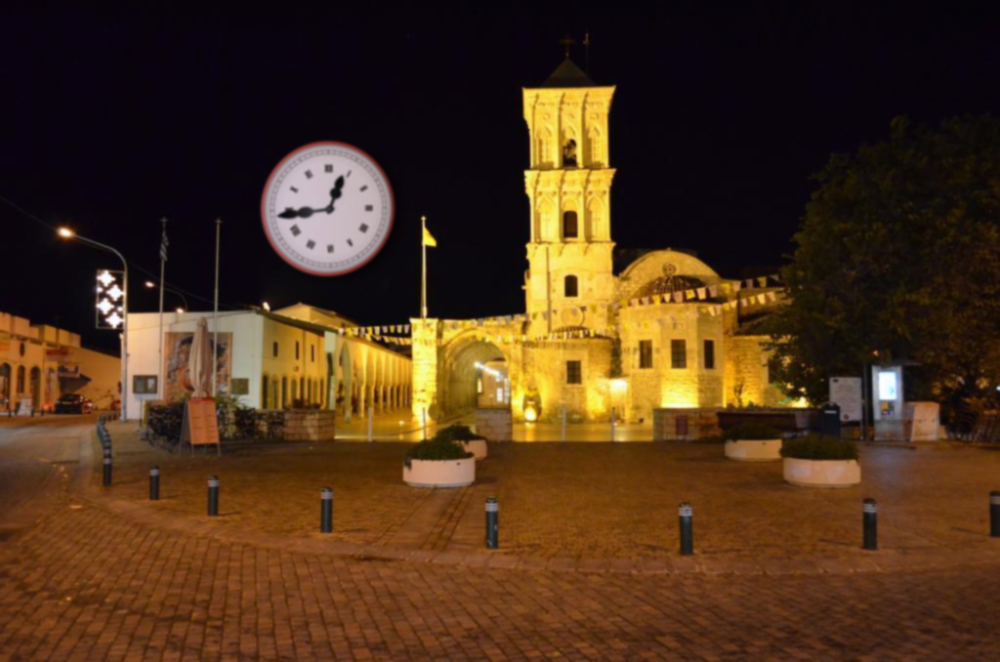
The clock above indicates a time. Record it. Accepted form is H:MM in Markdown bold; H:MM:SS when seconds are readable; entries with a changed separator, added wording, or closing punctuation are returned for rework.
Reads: **12:44**
